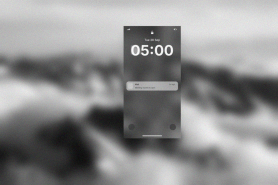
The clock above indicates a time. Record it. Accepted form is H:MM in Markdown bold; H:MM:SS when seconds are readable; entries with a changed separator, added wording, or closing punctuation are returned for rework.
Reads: **5:00**
